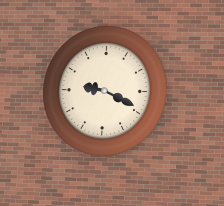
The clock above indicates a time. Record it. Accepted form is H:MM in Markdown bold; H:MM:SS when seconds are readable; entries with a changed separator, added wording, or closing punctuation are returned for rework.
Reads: **9:19**
